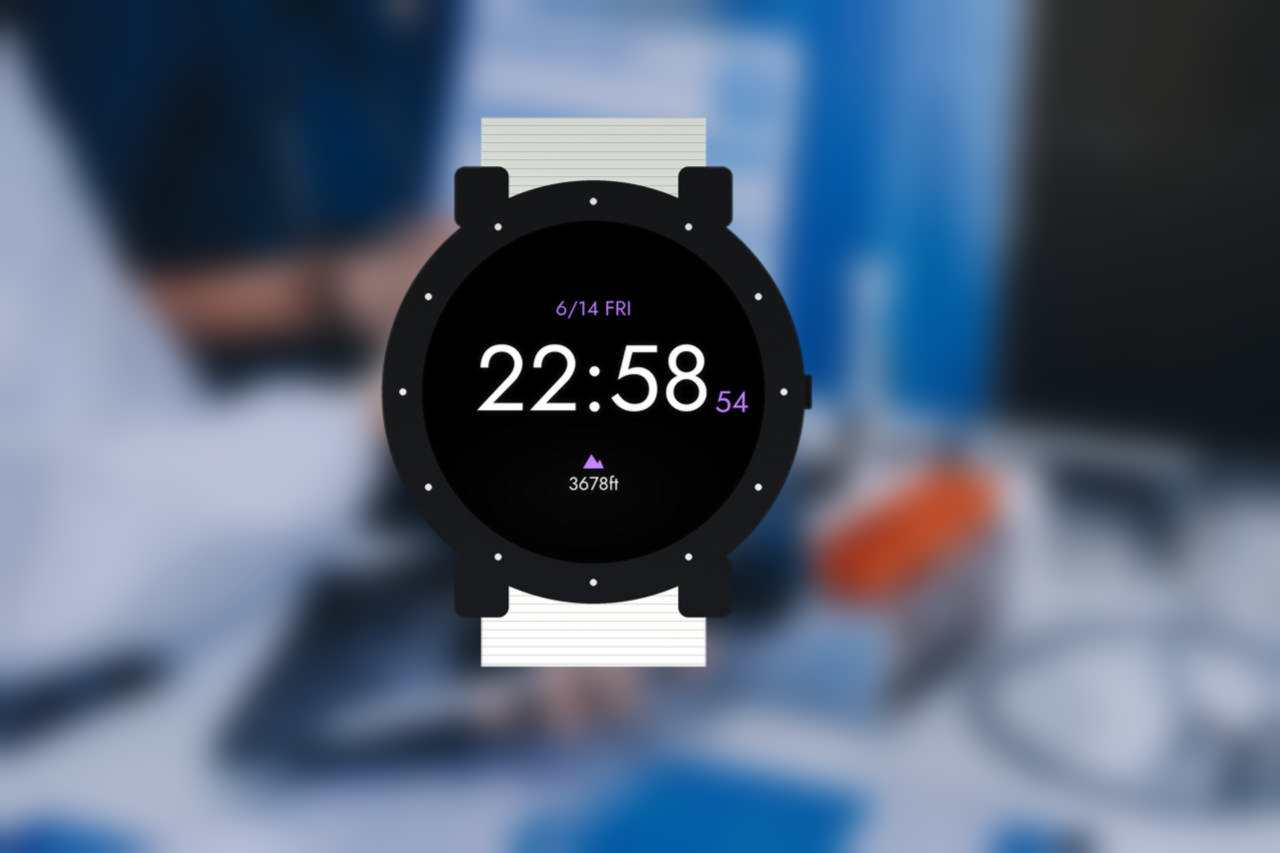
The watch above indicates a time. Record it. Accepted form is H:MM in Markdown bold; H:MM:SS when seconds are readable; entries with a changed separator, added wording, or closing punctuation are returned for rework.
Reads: **22:58:54**
